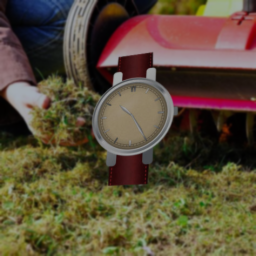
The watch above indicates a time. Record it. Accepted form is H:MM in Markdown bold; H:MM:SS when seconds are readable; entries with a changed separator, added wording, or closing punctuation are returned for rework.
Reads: **10:25**
